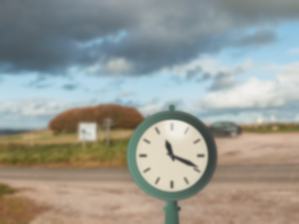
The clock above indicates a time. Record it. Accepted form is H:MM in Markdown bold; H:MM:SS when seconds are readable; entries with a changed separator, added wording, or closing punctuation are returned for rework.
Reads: **11:19**
